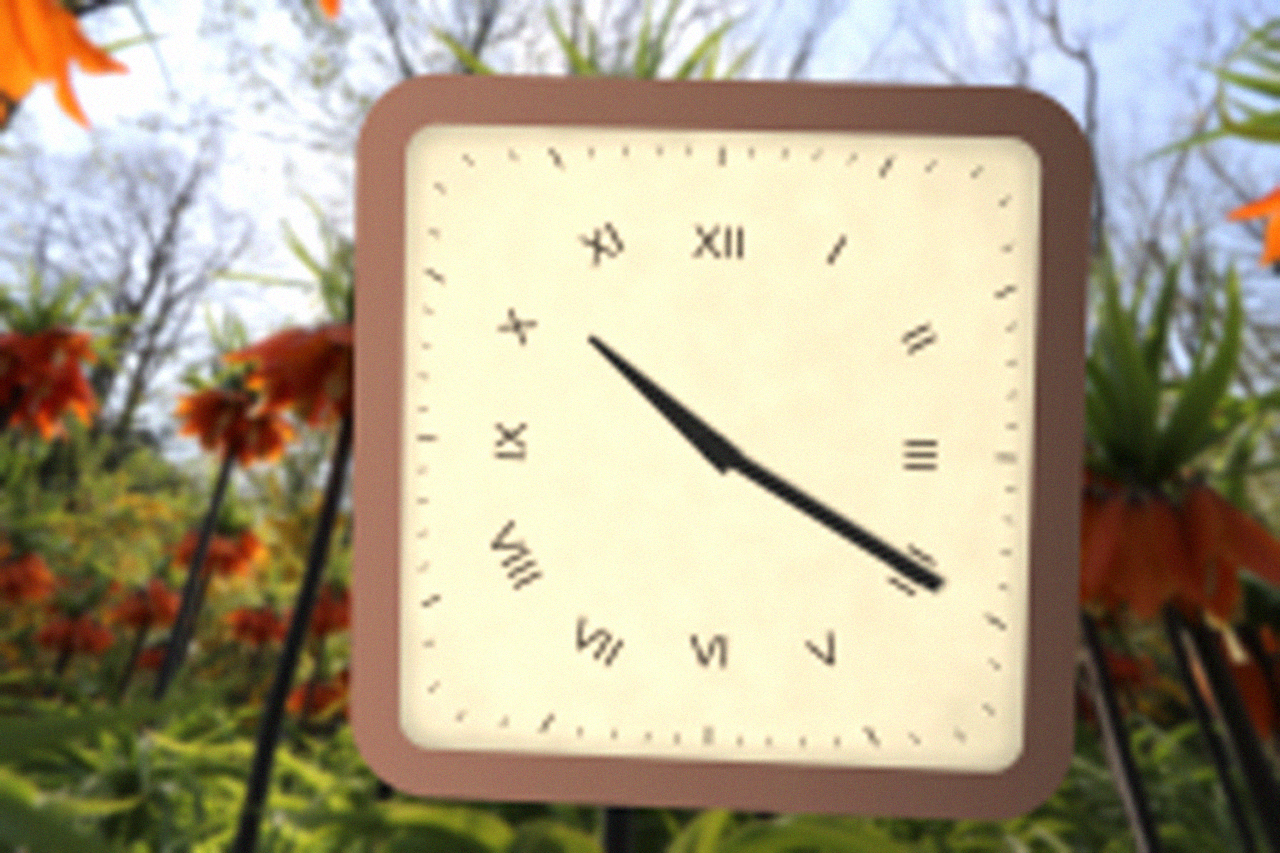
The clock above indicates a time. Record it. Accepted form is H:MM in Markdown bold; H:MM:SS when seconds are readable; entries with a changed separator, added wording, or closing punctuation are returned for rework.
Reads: **10:20**
